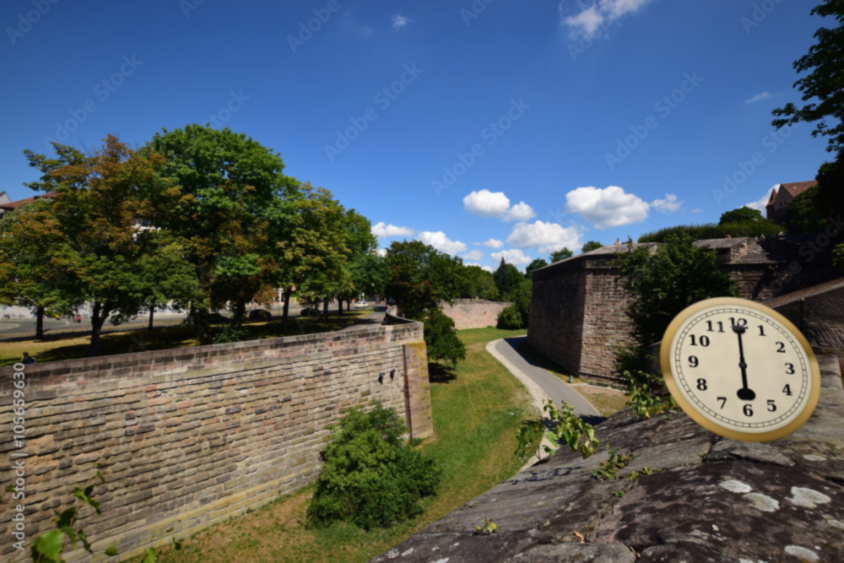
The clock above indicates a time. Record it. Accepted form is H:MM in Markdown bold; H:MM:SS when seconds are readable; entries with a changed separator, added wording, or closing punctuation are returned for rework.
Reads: **6:00**
